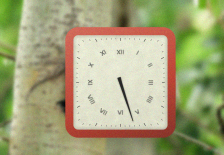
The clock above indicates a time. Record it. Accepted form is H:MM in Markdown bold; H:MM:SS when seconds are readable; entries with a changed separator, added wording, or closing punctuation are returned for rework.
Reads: **5:27**
